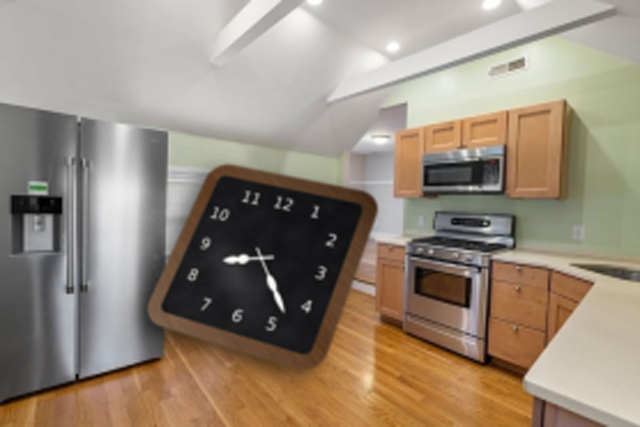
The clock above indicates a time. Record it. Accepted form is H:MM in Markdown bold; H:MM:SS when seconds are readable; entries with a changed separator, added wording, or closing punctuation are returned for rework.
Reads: **8:23**
